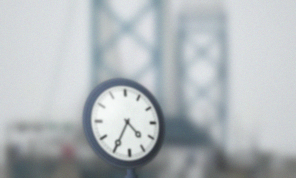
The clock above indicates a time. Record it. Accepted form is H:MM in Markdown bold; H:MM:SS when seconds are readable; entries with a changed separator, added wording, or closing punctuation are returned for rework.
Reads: **4:35**
